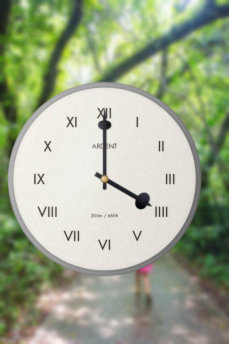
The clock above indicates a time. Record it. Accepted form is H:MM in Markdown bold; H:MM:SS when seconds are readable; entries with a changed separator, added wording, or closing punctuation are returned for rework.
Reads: **4:00**
